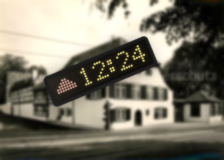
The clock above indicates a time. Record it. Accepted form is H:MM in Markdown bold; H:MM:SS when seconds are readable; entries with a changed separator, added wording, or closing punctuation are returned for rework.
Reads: **12:24**
